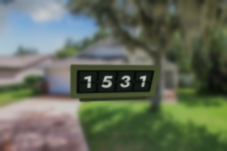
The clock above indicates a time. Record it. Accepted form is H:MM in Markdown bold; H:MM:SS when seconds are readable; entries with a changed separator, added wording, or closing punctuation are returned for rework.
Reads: **15:31**
